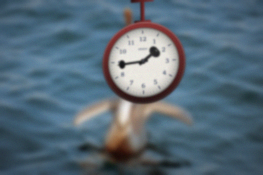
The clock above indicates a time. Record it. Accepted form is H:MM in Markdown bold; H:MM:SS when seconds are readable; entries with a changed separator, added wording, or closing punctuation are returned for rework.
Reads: **1:44**
